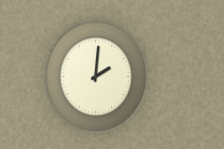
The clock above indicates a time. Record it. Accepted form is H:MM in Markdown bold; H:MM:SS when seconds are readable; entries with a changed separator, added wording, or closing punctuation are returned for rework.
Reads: **2:01**
